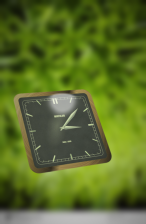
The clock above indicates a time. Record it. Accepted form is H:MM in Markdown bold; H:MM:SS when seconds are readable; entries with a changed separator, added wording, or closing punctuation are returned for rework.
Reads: **3:08**
